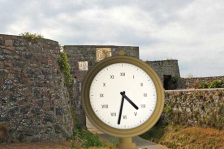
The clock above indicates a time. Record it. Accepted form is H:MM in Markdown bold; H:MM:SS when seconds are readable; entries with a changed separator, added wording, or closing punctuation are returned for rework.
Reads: **4:32**
